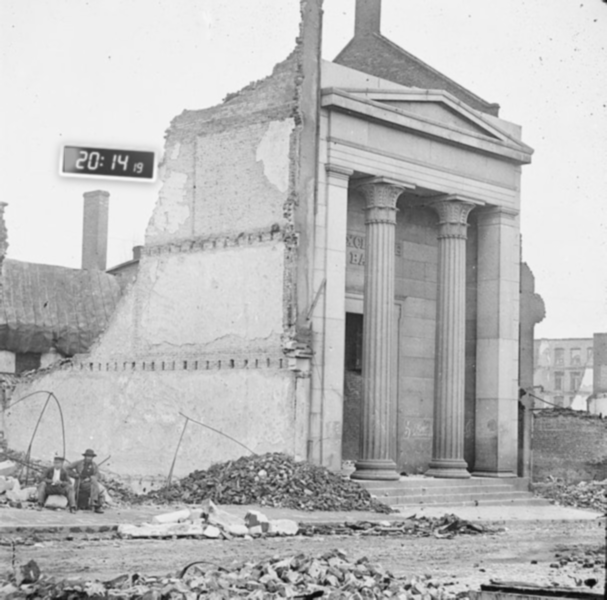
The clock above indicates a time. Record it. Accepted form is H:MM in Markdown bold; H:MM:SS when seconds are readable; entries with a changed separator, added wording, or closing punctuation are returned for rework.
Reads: **20:14**
